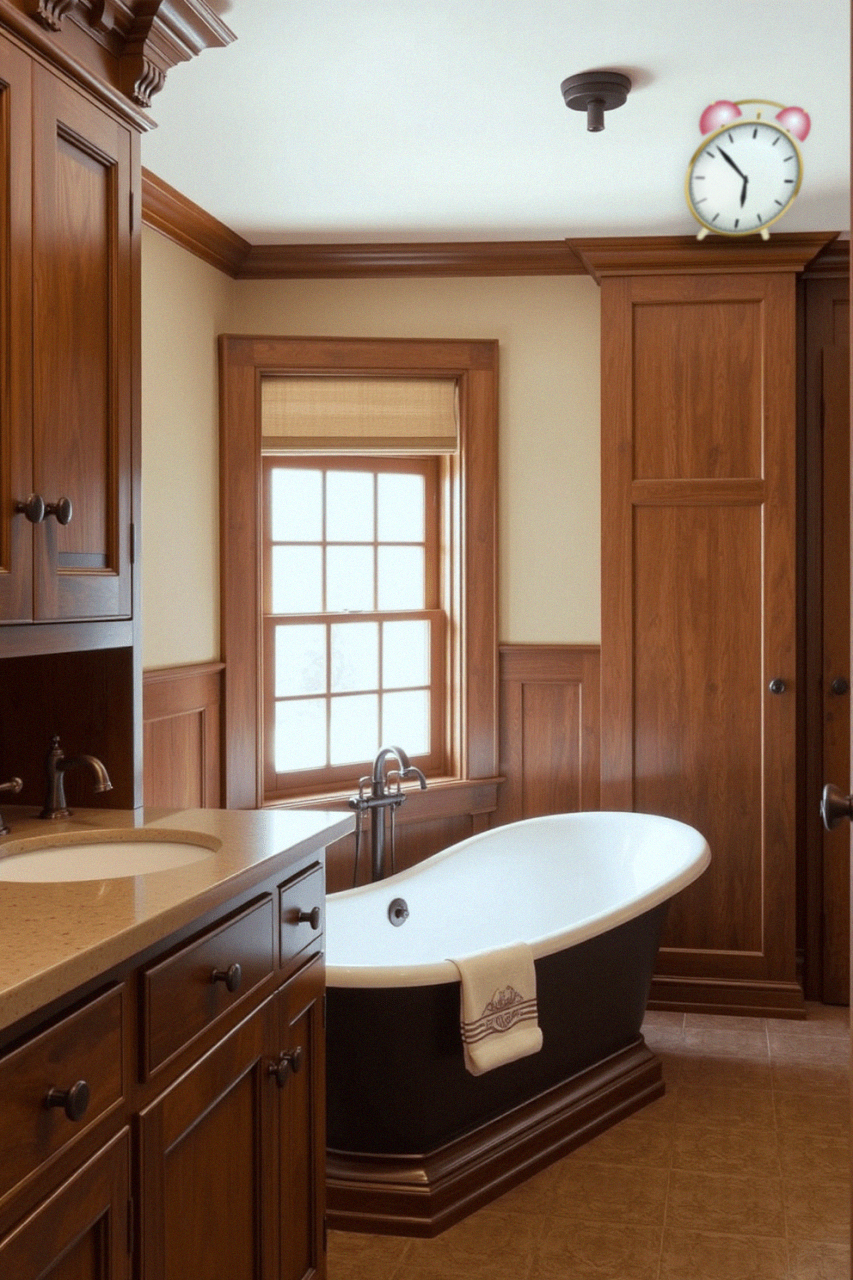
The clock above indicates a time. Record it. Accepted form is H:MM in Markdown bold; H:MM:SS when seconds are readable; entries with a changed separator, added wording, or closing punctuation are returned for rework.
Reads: **5:52**
